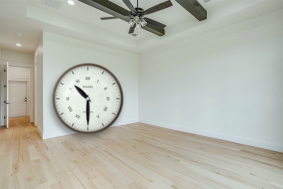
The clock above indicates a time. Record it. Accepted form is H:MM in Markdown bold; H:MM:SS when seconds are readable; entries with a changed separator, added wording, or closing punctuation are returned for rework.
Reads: **10:30**
